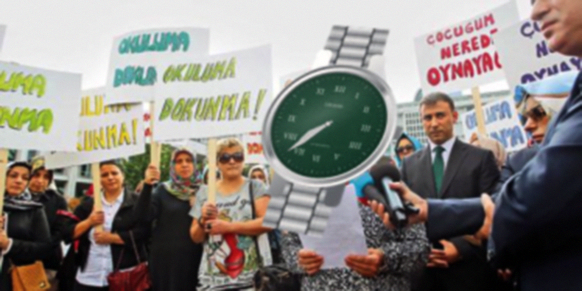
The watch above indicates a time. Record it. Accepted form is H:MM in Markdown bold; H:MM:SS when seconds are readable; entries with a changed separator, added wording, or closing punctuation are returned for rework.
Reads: **7:37**
